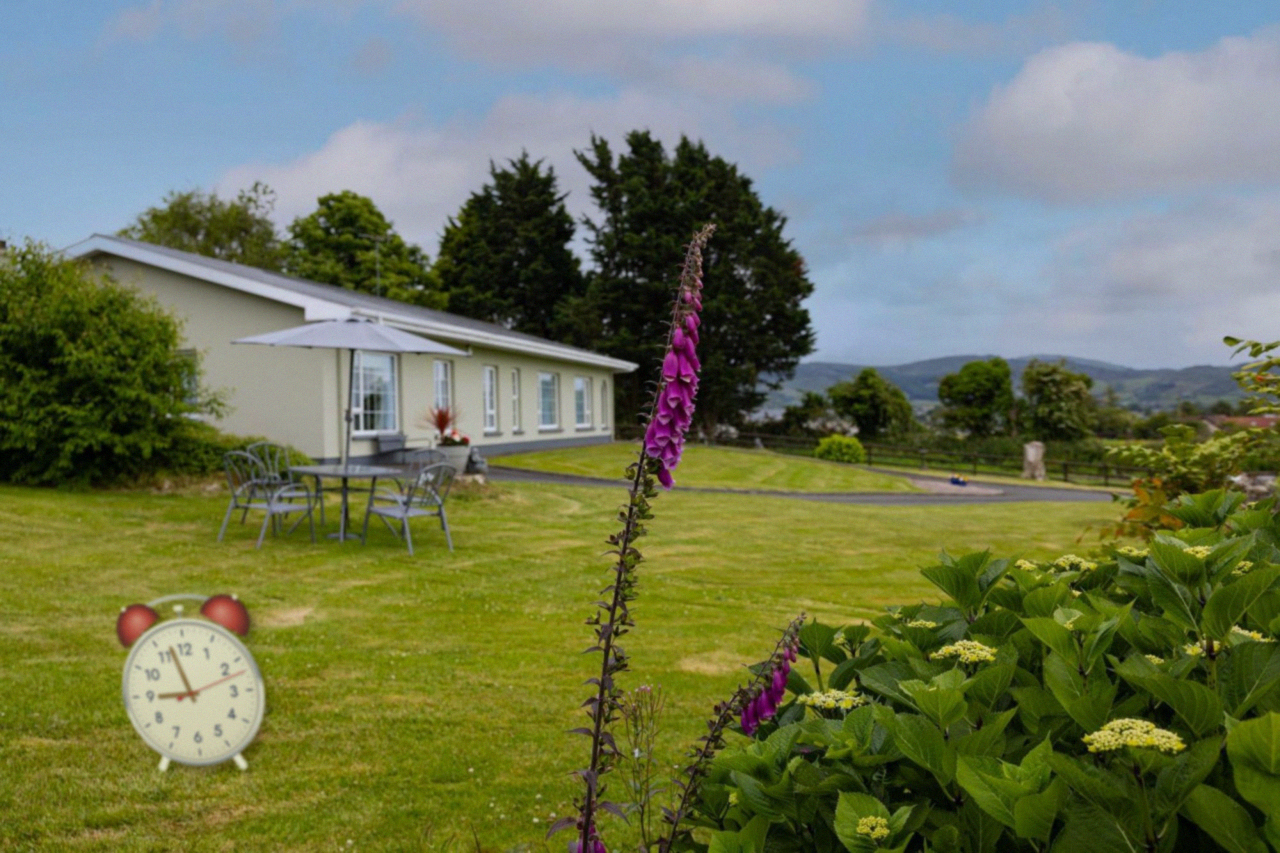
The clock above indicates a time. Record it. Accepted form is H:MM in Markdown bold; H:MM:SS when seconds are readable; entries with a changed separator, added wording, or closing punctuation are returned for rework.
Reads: **8:57:12**
